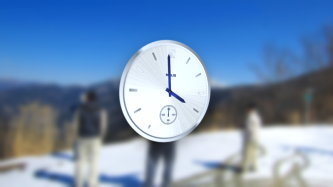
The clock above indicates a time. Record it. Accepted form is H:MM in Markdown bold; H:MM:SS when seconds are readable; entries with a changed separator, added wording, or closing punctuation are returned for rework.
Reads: **3:59**
